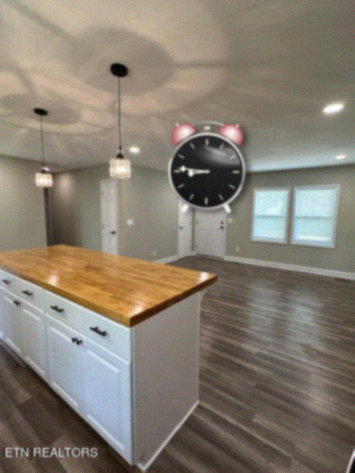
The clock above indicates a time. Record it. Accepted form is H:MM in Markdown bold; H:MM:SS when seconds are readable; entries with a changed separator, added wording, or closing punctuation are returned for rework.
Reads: **8:46**
